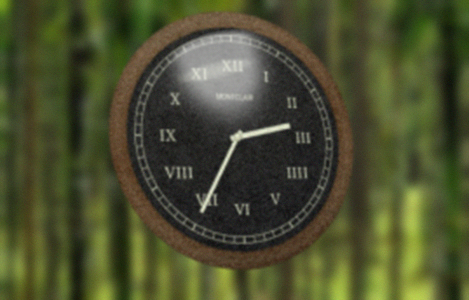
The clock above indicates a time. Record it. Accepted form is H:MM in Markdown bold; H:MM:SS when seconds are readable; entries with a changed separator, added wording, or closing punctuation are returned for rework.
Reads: **2:35**
